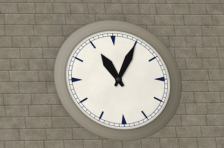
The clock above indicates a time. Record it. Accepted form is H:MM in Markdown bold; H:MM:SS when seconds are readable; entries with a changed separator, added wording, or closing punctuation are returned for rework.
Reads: **11:05**
